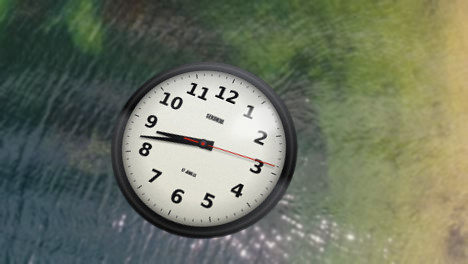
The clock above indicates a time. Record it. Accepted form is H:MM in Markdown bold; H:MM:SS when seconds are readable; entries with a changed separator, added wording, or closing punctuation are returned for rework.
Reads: **8:42:14**
